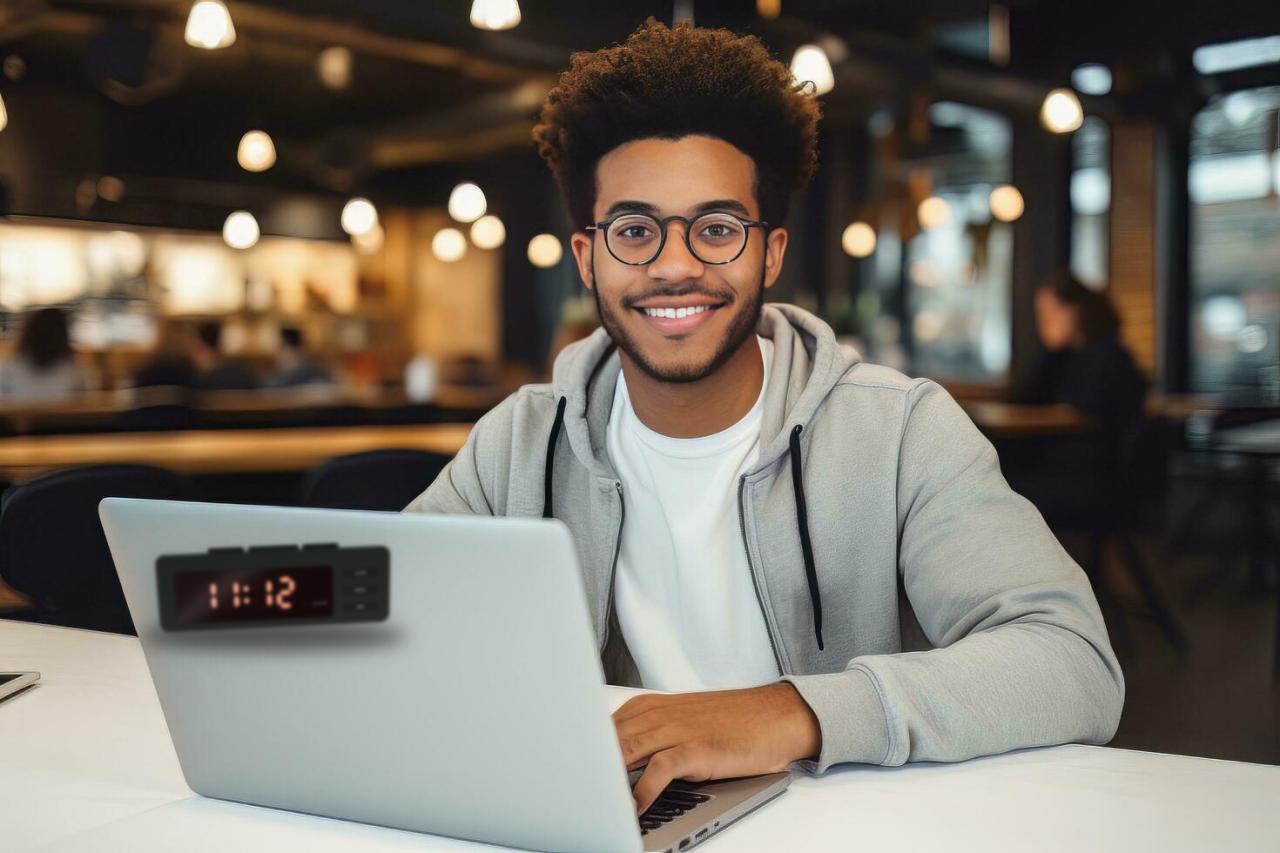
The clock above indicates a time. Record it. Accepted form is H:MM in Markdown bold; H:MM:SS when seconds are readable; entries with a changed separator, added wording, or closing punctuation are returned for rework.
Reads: **11:12**
